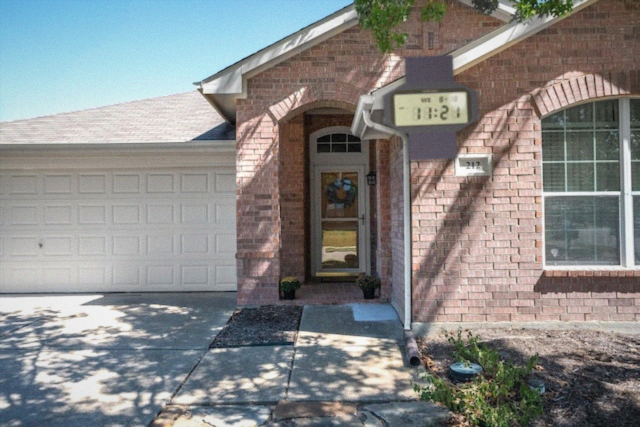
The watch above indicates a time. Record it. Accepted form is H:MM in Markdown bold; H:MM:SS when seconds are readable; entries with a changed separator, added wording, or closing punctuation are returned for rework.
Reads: **11:21**
